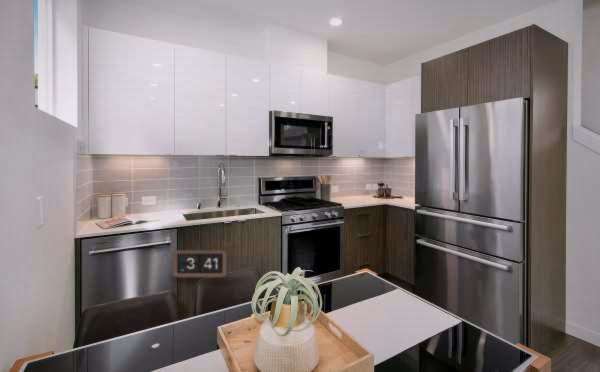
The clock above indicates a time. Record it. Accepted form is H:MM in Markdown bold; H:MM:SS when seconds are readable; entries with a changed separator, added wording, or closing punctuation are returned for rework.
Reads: **3:41**
